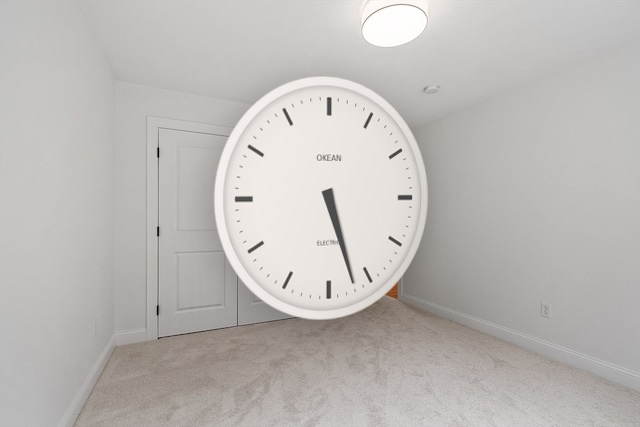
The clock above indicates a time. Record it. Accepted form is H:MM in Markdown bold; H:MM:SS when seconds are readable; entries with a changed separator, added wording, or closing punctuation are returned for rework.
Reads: **5:27**
